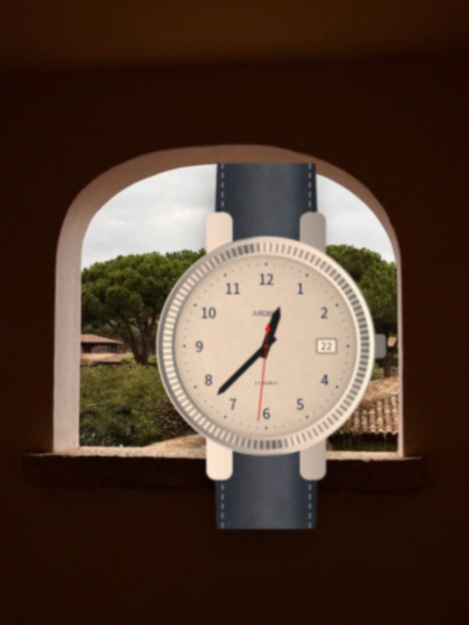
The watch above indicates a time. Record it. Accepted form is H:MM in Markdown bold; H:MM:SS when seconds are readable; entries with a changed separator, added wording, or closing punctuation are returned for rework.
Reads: **12:37:31**
